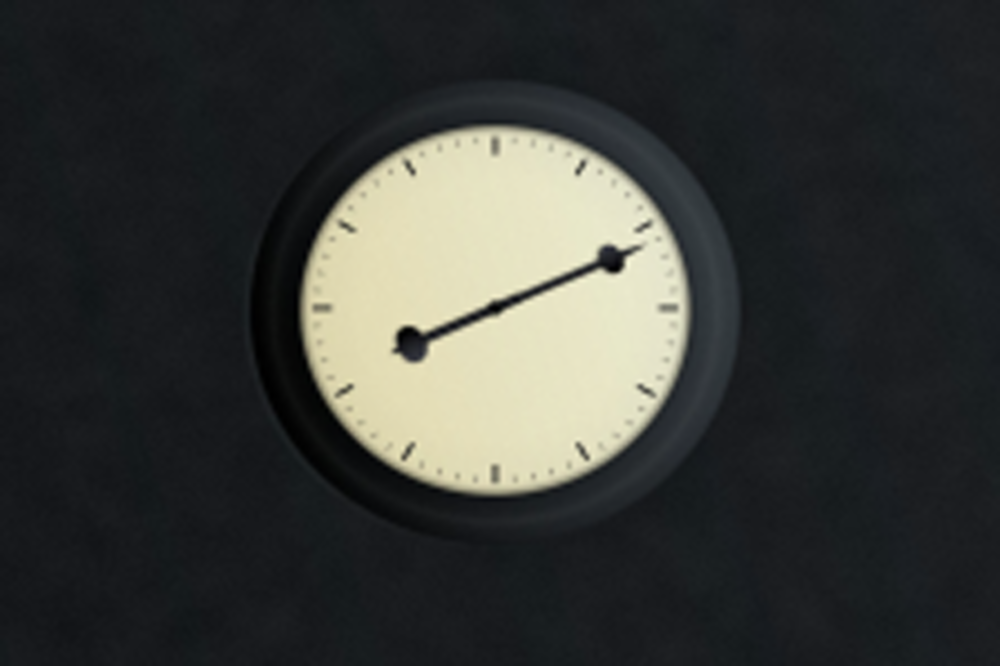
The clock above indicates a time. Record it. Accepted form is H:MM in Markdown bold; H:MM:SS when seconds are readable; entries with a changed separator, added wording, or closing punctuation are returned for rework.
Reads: **8:11**
